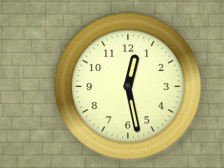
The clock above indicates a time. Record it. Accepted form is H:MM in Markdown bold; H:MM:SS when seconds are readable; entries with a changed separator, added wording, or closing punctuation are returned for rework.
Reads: **12:28**
